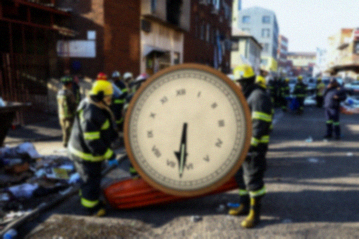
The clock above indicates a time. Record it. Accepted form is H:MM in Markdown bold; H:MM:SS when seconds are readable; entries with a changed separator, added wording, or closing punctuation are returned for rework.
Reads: **6:32**
